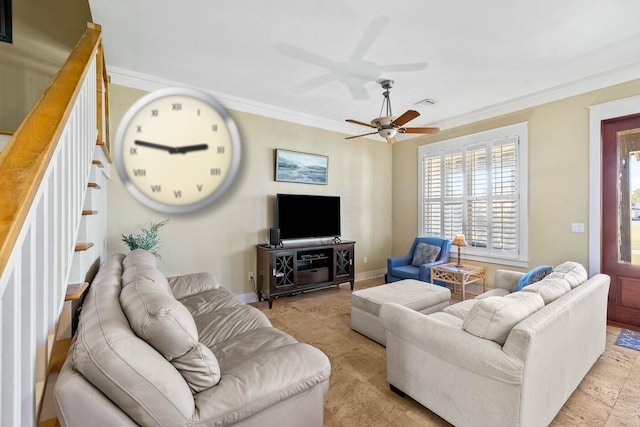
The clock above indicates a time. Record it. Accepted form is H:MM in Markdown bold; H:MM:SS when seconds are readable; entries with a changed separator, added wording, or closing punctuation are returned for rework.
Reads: **2:47**
